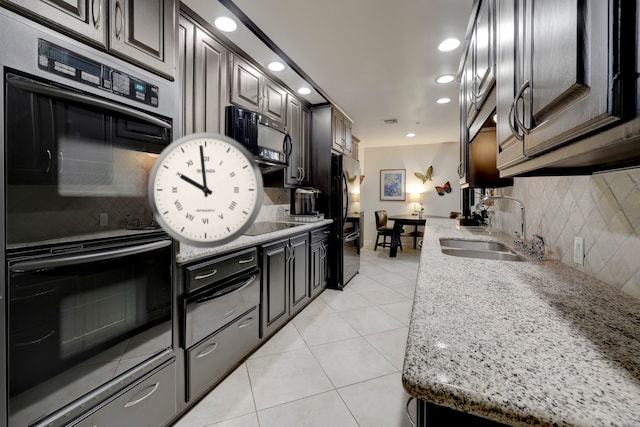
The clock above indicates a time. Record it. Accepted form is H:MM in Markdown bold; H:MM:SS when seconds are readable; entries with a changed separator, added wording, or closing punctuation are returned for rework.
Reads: **9:59**
